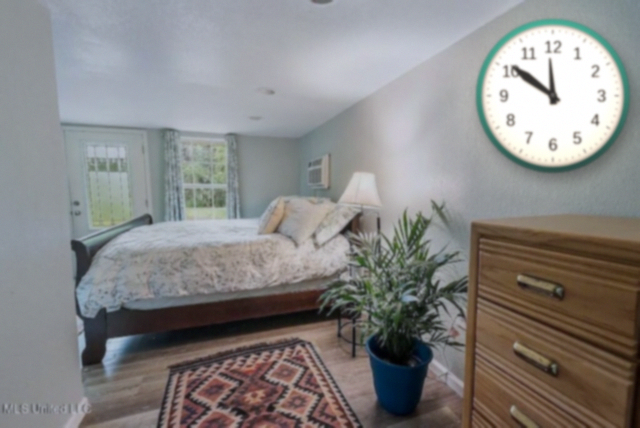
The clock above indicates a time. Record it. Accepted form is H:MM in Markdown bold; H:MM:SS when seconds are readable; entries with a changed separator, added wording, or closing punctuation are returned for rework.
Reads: **11:51**
